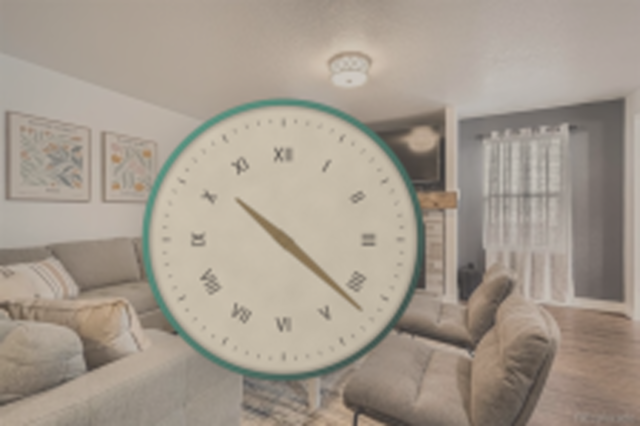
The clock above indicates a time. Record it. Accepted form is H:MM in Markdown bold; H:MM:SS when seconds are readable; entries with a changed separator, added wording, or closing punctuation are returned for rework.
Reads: **10:22**
